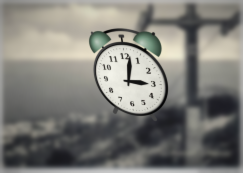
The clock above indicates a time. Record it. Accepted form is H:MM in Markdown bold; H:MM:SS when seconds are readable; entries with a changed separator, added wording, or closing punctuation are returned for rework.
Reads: **3:02**
